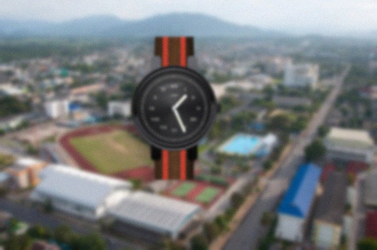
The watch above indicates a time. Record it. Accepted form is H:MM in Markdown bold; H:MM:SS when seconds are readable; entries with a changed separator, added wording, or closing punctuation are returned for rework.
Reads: **1:26**
